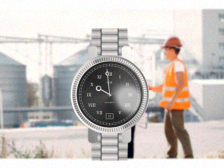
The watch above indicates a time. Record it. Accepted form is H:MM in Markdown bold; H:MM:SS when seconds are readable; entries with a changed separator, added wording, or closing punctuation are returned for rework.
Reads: **9:59**
